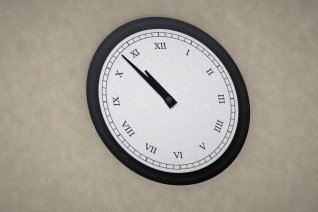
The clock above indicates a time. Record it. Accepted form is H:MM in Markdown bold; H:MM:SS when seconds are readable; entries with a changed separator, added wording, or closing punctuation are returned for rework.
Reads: **10:53**
